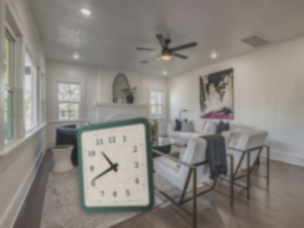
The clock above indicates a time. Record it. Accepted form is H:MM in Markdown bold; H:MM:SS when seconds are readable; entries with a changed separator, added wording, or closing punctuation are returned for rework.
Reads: **10:41**
